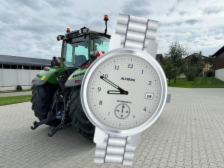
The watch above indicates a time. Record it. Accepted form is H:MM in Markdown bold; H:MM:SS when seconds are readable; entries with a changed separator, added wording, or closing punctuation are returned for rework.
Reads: **8:49**
